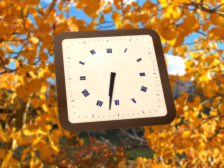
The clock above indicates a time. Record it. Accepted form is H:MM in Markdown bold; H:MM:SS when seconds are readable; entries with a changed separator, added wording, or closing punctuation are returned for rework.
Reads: **6:32**
